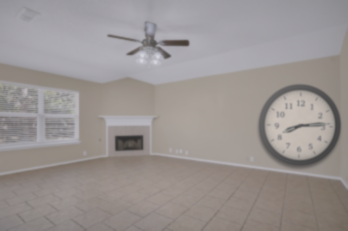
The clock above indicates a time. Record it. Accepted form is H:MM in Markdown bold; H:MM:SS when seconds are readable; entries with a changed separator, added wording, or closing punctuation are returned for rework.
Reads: **8:14**
